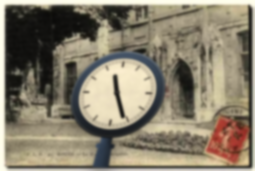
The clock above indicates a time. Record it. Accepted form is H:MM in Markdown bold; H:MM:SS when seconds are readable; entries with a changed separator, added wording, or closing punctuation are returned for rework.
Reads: **11:26**
